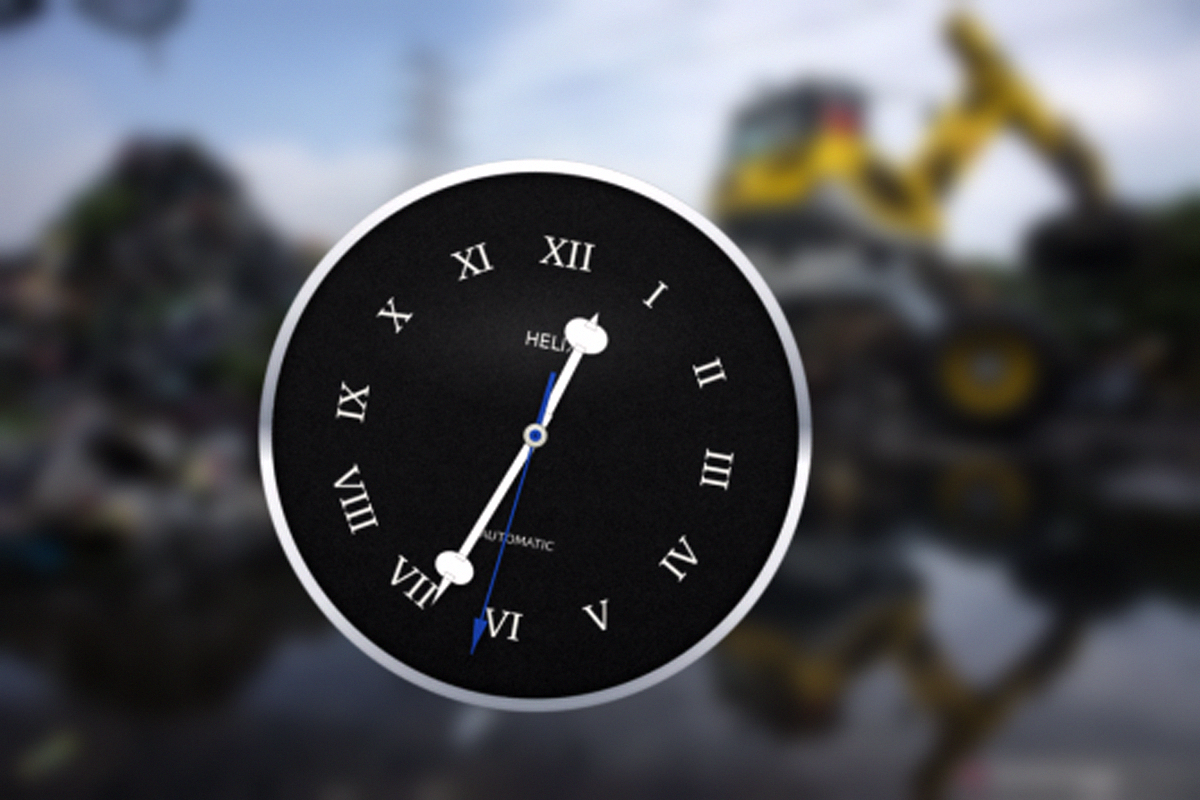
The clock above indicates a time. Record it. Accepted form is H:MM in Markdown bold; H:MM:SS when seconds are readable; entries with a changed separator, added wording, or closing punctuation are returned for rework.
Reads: **12:33:31**
